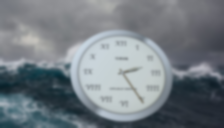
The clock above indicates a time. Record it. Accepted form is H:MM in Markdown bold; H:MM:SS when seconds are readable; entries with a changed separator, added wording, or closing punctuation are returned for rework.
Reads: **2:25**
